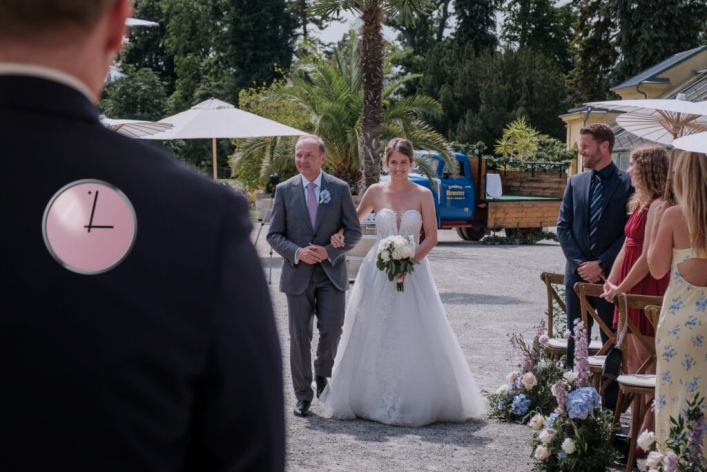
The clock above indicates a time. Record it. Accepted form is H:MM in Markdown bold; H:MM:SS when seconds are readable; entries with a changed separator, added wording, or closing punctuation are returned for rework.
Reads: **3:02**
